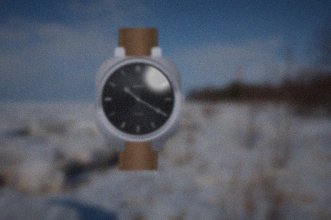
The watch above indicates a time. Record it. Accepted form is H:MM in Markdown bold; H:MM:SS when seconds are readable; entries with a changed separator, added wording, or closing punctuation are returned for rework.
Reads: **10:20**
